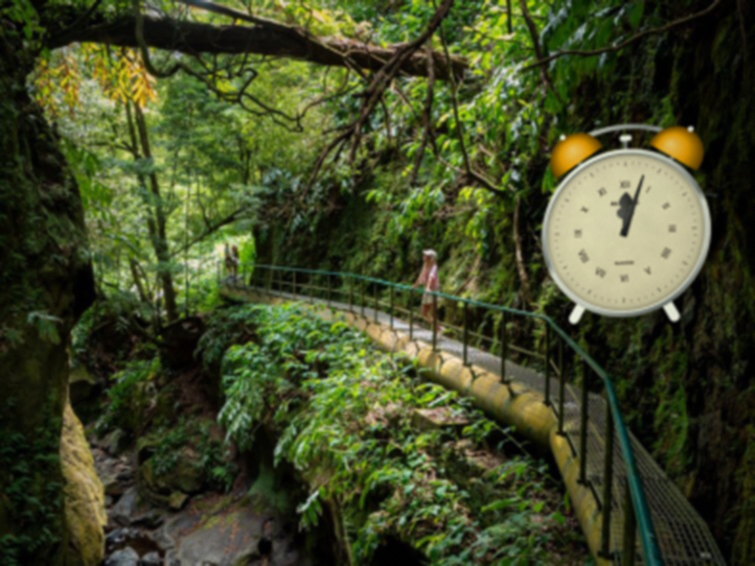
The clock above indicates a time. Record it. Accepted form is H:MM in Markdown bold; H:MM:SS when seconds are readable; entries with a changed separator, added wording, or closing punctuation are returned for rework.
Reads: **12:03**
